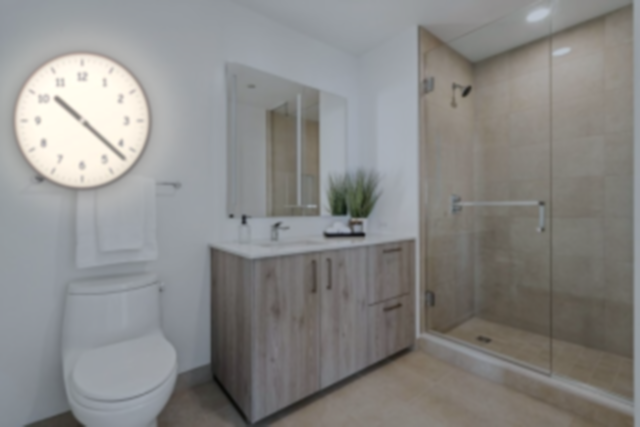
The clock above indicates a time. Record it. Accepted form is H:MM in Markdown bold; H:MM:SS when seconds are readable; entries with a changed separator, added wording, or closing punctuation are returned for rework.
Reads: **10:22**
